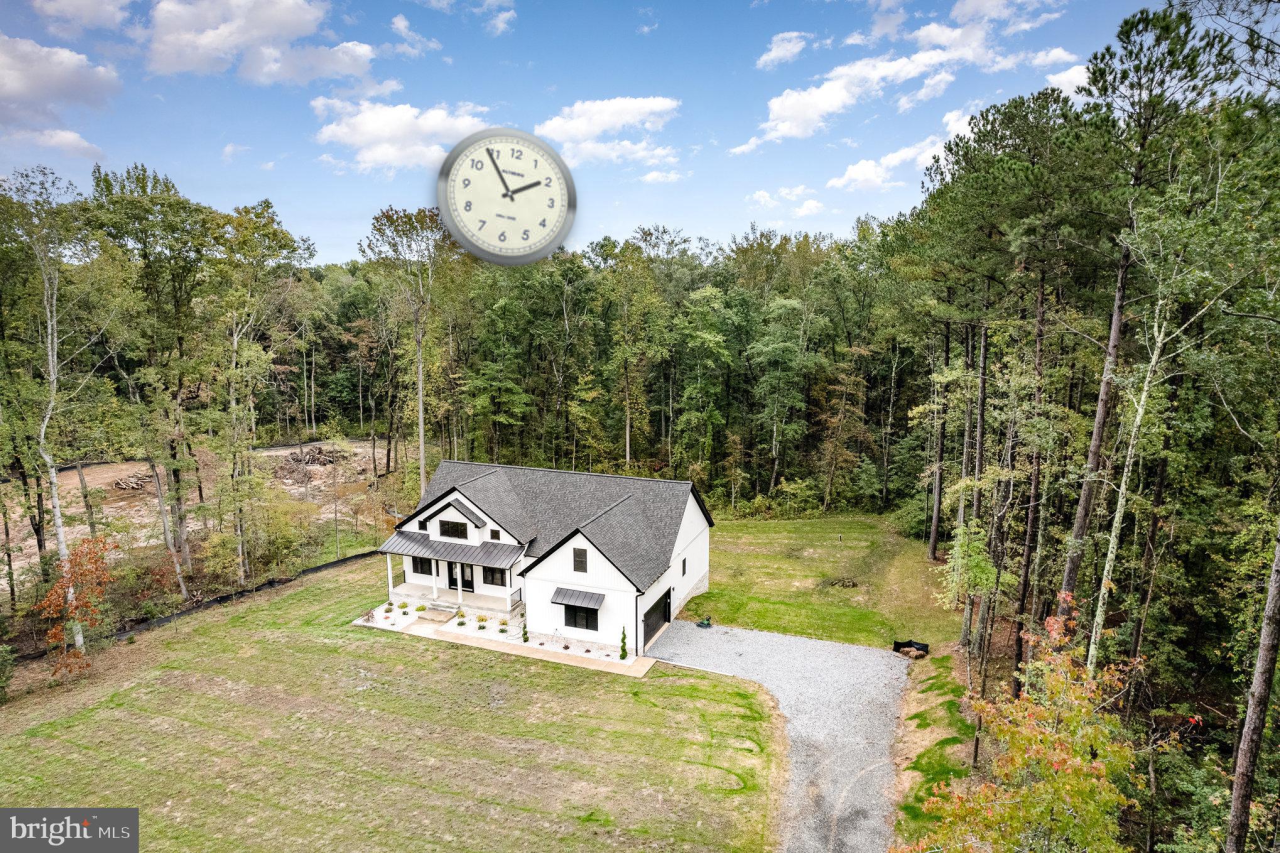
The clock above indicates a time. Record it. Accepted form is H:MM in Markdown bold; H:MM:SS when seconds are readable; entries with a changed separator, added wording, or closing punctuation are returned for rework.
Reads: **1:54**
